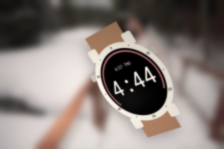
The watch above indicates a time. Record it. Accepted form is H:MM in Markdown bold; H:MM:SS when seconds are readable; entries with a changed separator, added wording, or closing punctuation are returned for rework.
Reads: **4:44**
